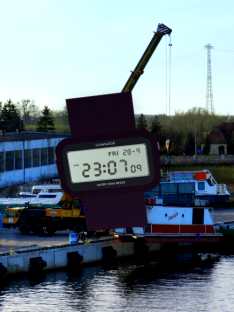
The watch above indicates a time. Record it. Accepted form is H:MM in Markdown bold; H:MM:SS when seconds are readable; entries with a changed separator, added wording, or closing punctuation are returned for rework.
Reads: **23:07:09**
